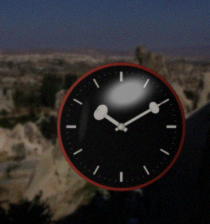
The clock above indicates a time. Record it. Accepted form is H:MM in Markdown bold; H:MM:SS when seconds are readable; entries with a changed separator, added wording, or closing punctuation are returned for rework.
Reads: **10:10**
